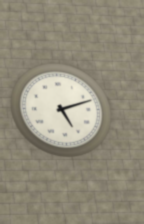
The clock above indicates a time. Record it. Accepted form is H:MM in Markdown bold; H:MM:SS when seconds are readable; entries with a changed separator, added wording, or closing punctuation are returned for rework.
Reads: **5:12**
